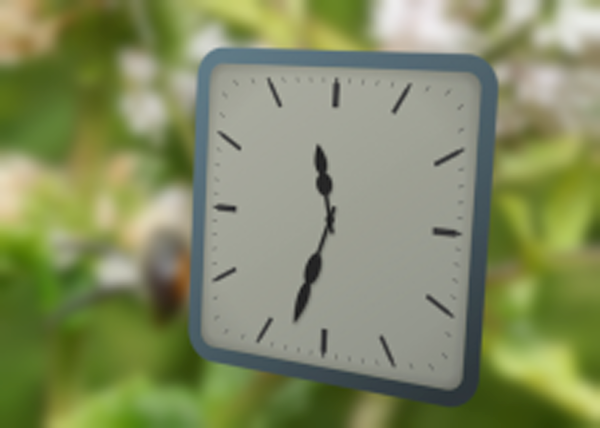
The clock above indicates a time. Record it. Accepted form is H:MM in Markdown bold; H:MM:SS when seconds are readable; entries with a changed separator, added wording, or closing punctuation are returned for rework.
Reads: **11:33**
